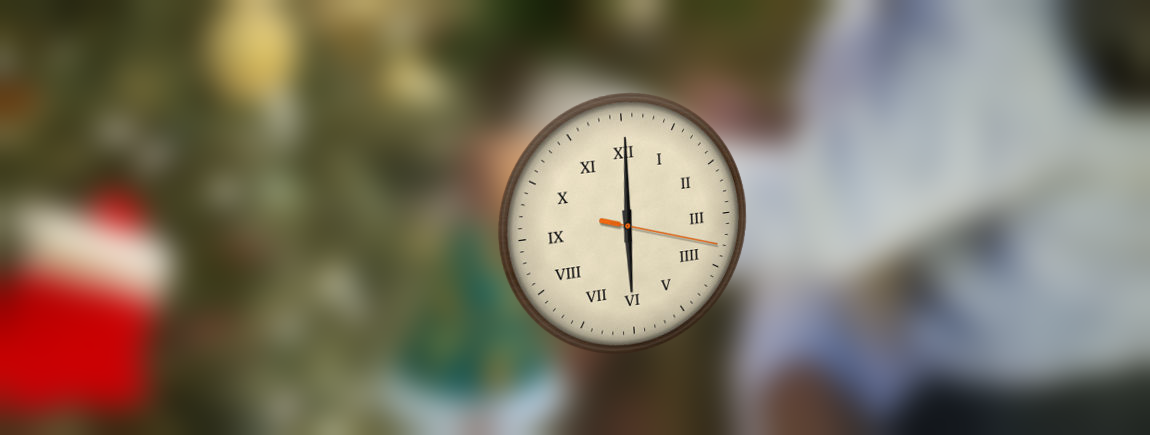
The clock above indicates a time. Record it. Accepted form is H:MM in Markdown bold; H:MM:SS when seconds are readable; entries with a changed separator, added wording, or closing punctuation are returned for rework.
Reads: **6:00:18**
